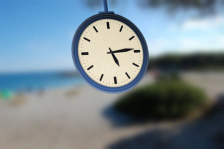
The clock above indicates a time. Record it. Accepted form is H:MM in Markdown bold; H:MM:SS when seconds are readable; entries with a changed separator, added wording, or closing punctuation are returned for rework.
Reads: **5:14**
